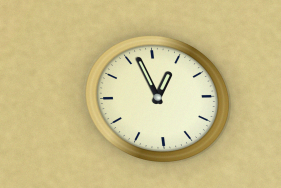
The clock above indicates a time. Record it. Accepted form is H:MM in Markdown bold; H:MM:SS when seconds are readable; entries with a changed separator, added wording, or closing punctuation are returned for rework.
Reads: **12:57**
